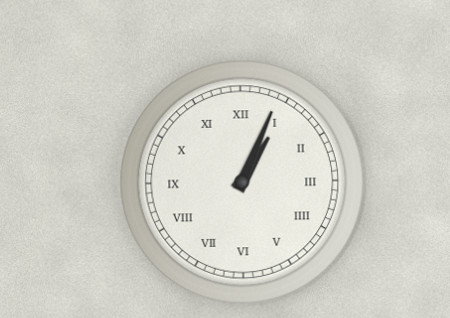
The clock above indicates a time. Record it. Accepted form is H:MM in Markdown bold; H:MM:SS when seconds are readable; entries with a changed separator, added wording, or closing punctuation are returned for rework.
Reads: **1:04**
